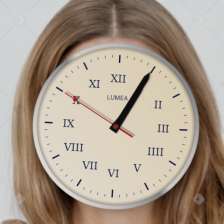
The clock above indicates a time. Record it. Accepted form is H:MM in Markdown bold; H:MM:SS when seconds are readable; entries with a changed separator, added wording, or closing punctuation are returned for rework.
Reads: **1:04:50**
